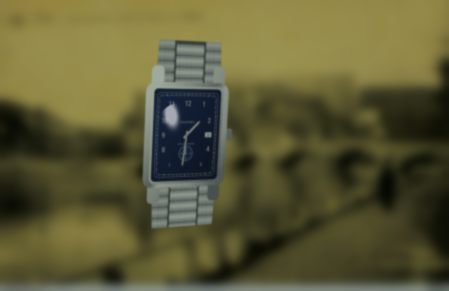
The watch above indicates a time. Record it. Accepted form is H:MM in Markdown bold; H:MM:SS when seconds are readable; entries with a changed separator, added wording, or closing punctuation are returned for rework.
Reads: **1:31**
